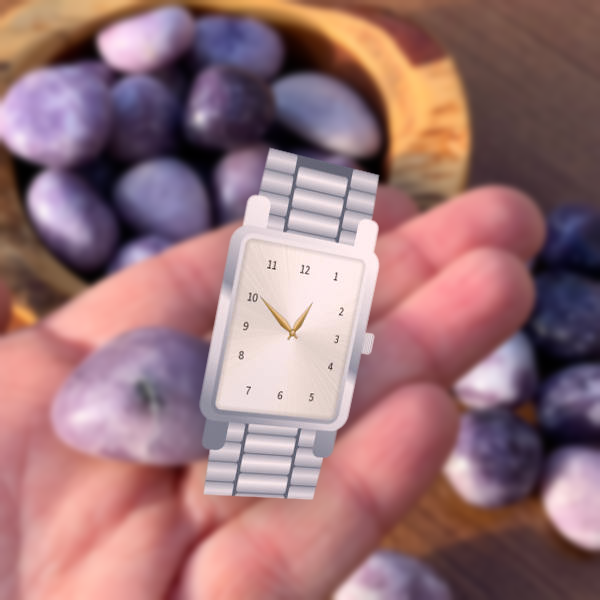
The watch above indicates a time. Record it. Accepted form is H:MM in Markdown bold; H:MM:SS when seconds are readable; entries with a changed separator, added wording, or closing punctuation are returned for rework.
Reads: **12:51**
